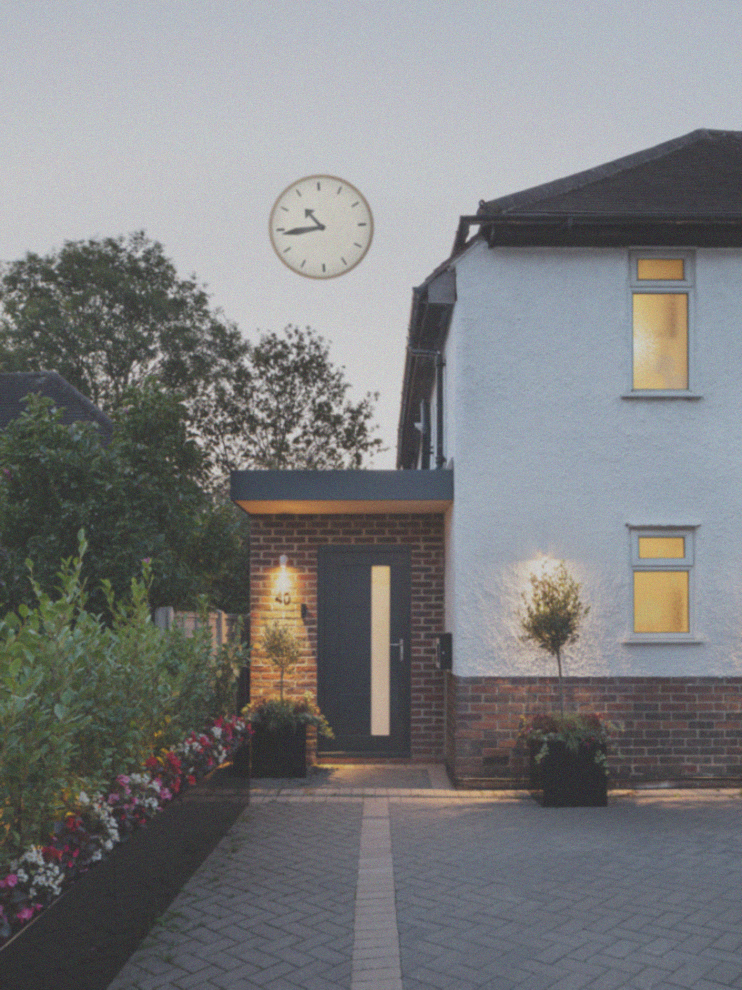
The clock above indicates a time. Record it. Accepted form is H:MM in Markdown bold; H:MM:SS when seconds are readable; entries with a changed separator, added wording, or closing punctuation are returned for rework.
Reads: **10:44**
